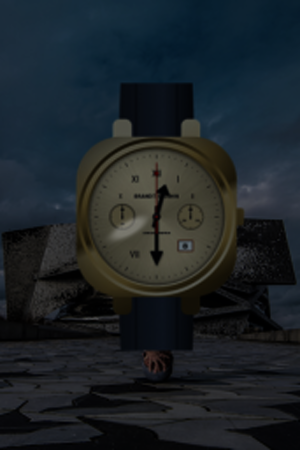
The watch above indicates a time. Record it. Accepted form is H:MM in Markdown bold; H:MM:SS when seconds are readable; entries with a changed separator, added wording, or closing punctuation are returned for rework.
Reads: **12:30**
